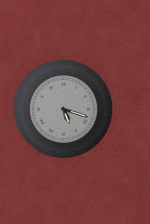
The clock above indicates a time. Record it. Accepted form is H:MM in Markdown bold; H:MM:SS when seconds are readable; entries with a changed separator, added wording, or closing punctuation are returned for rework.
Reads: **5:18**
